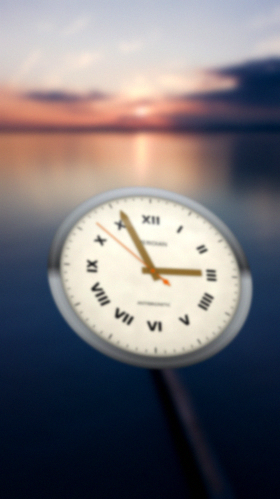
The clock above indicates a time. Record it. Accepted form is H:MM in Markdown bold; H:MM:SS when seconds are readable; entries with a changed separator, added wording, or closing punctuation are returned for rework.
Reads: **2:55:52**
